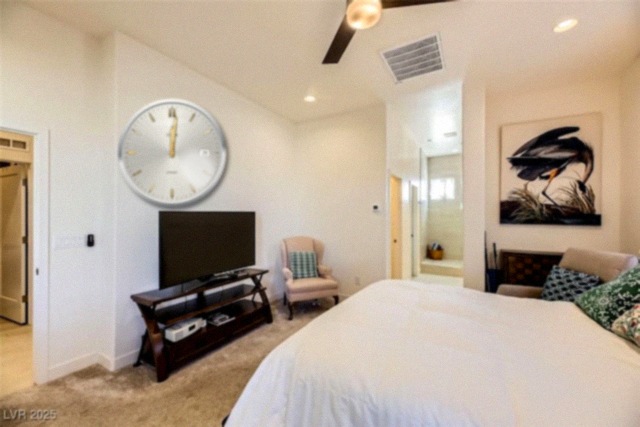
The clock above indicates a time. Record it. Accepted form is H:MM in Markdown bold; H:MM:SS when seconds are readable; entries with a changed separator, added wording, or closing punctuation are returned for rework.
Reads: **12:01**
